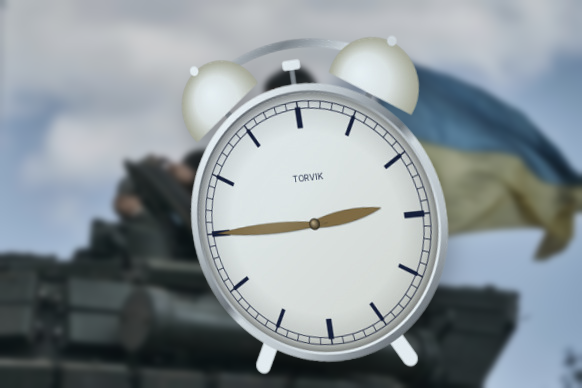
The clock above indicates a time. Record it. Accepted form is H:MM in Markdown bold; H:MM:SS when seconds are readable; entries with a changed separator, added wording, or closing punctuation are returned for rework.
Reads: **2:45**
